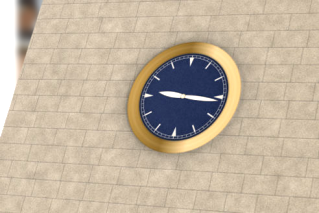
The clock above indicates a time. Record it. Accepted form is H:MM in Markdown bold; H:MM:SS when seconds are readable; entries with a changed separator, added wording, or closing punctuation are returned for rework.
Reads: **9:16**
